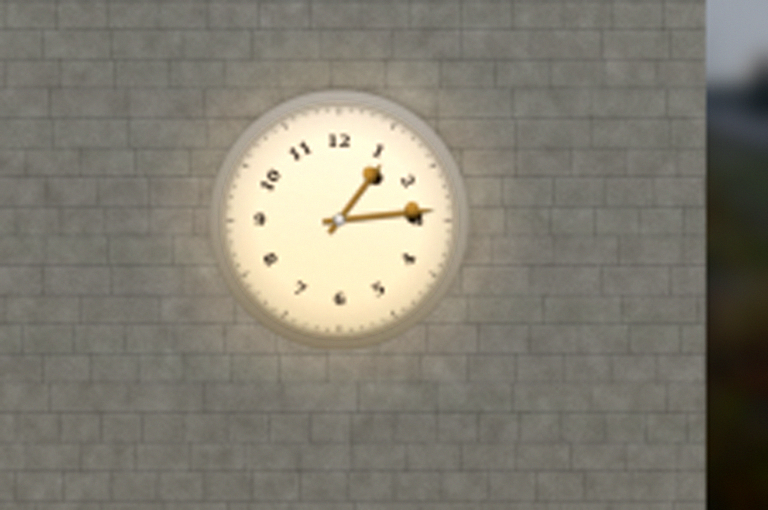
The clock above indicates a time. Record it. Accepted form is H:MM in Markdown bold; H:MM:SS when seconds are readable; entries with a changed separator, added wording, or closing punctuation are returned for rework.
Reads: **1:14**
